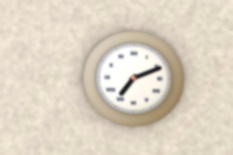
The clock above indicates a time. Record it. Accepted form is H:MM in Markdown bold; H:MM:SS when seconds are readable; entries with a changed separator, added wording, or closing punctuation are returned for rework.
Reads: **7:11**
